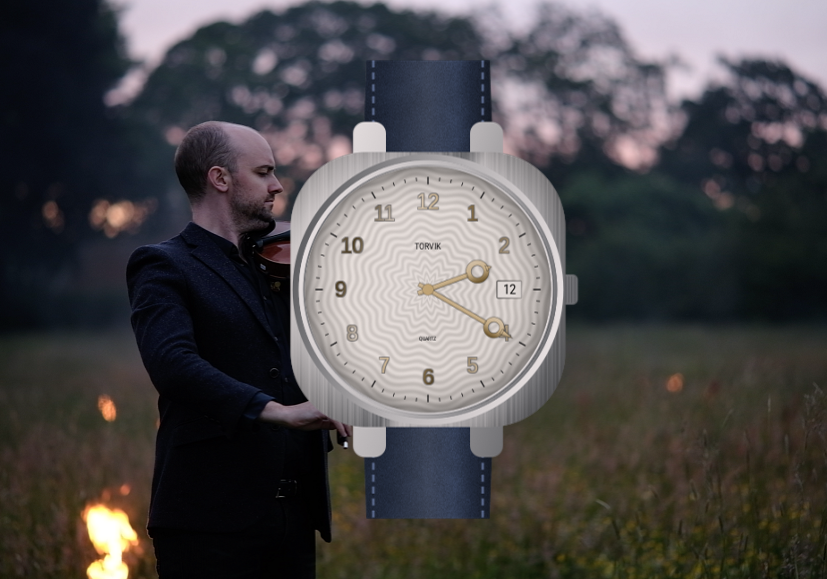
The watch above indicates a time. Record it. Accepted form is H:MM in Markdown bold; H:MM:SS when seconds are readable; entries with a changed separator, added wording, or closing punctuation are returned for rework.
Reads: **2:20**
